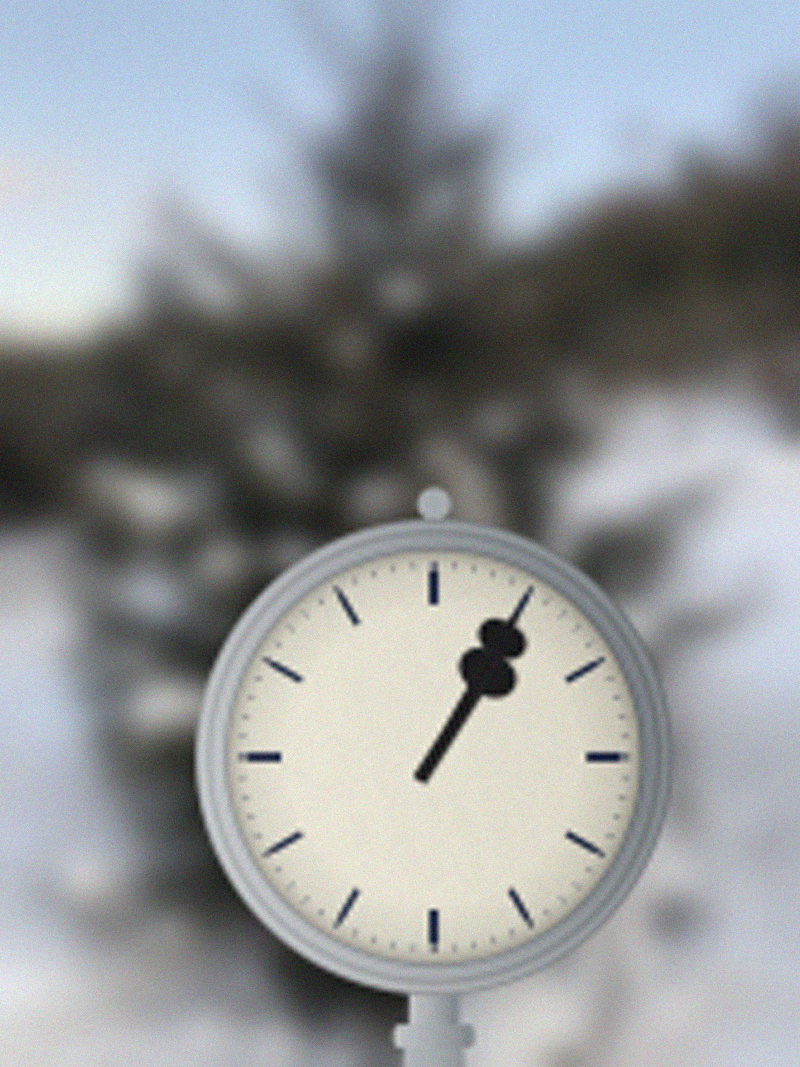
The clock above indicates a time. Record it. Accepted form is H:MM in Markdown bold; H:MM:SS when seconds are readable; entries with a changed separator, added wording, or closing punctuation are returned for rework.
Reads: **1:05**
